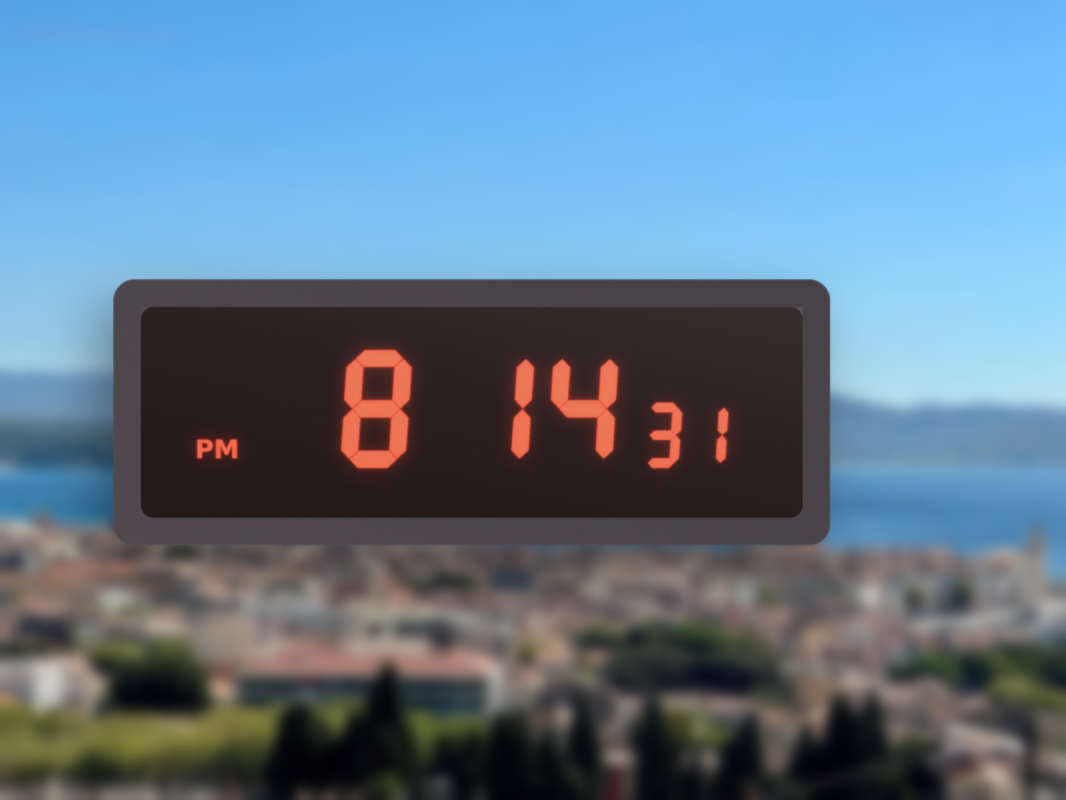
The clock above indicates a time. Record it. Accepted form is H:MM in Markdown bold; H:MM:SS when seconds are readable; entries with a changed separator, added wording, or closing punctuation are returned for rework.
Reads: **8:14:31**
